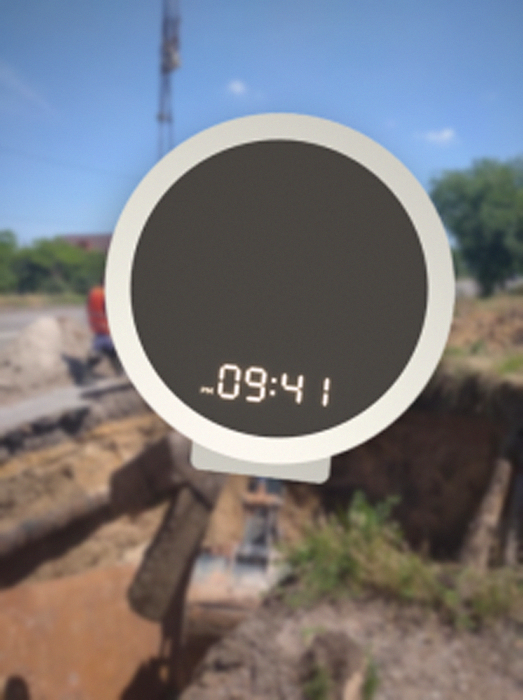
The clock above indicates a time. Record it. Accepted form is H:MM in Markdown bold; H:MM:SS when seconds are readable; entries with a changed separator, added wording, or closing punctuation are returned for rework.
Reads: **9:41**
